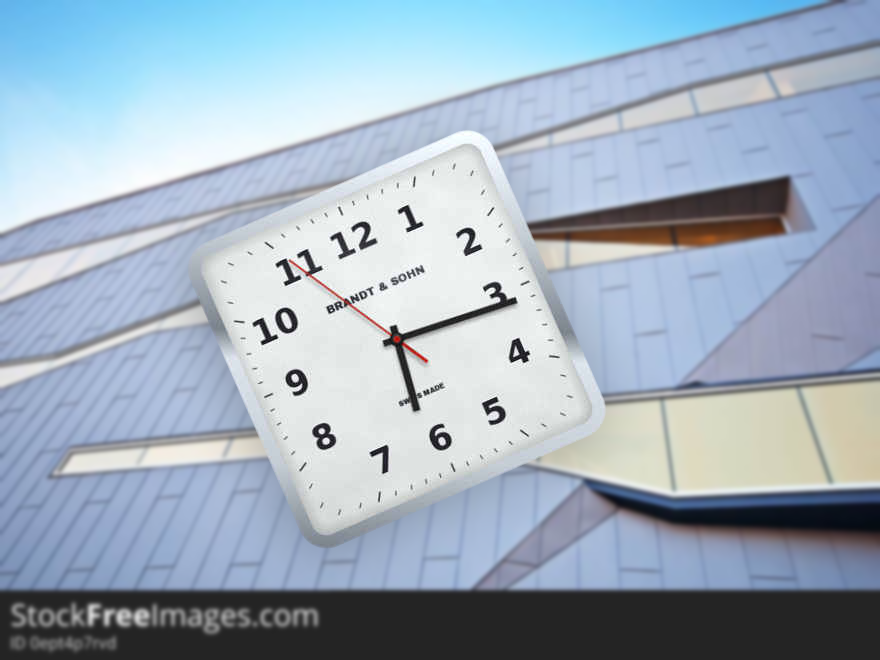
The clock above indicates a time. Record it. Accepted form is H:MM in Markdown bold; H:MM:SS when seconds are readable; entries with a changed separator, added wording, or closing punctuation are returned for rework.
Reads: **6:15:55**
